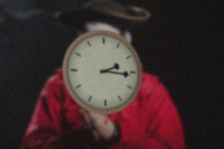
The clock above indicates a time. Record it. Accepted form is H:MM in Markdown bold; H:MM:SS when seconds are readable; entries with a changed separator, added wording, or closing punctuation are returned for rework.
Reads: **2:16**
